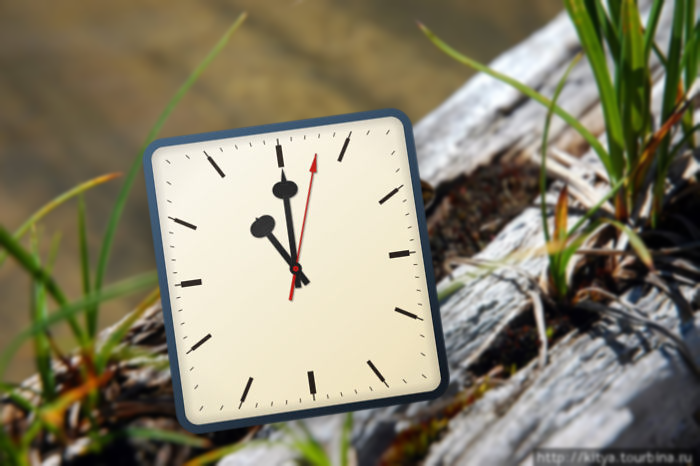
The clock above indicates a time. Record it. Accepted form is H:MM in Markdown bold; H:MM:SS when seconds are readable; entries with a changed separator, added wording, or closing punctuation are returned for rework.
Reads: **11:00:03**
